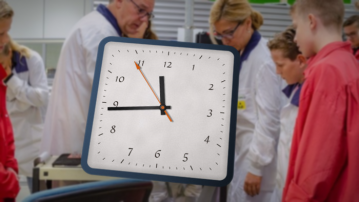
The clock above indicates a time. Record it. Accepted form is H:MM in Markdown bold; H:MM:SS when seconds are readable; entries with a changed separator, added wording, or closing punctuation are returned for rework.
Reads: **11:43:54**
